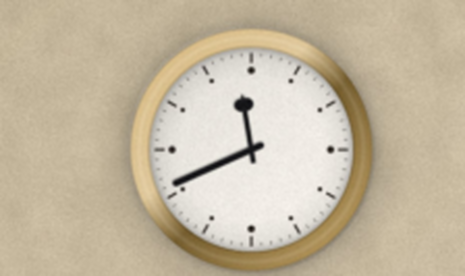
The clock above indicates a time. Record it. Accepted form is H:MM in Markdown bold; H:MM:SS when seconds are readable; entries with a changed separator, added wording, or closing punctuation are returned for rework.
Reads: **11:41**
